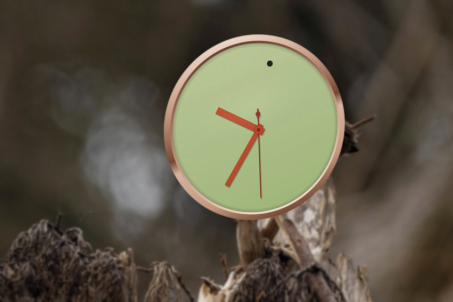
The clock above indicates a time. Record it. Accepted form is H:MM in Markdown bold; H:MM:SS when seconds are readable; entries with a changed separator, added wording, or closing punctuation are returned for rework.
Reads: **9:33:28**
